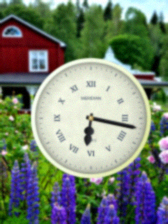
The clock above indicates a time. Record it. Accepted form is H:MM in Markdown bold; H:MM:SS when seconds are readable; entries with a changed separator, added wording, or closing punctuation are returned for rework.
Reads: **6:17**
